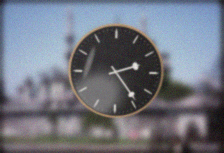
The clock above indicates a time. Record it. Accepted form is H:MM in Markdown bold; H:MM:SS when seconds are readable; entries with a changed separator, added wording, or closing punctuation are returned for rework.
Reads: **2:24**
